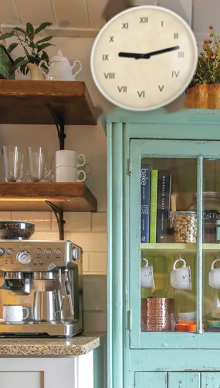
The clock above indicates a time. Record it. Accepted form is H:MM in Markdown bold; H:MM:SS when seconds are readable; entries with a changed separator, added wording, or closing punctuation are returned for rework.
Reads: **9:13**
